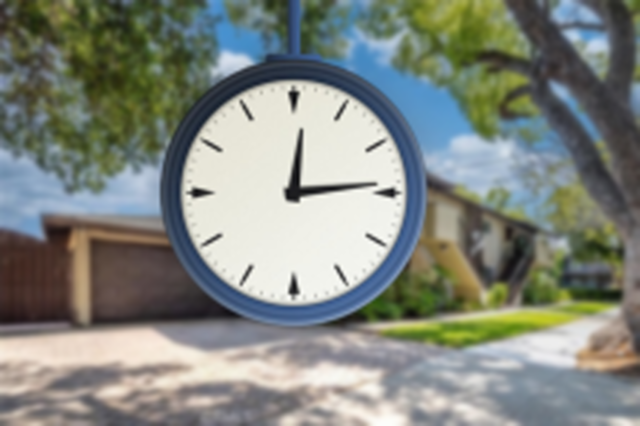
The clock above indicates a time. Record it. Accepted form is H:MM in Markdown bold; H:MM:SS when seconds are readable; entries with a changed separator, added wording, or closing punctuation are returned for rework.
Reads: **12:14**
